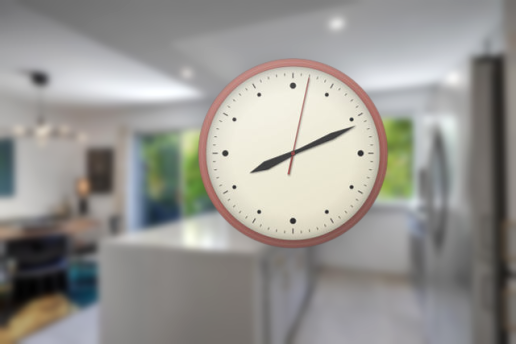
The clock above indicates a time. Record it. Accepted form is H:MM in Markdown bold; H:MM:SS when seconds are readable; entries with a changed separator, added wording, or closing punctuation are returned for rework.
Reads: **8:11:02**
